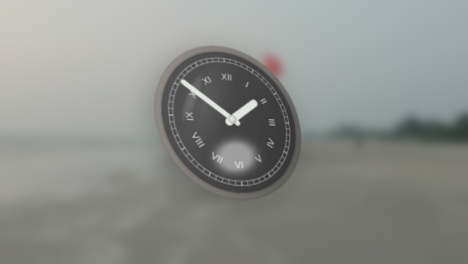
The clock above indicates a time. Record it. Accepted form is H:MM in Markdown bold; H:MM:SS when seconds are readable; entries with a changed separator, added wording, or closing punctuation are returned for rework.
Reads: **1:51**
